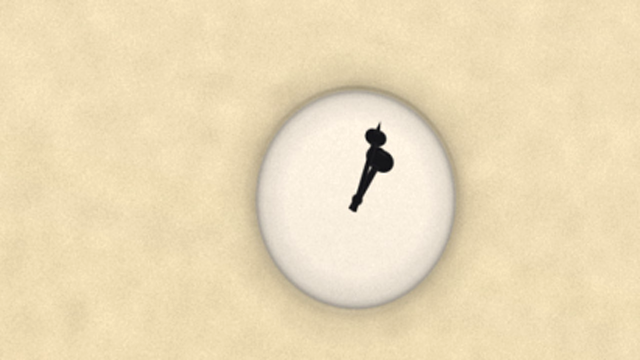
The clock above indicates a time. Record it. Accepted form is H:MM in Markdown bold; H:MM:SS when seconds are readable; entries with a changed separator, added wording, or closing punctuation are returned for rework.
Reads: **1:03**
